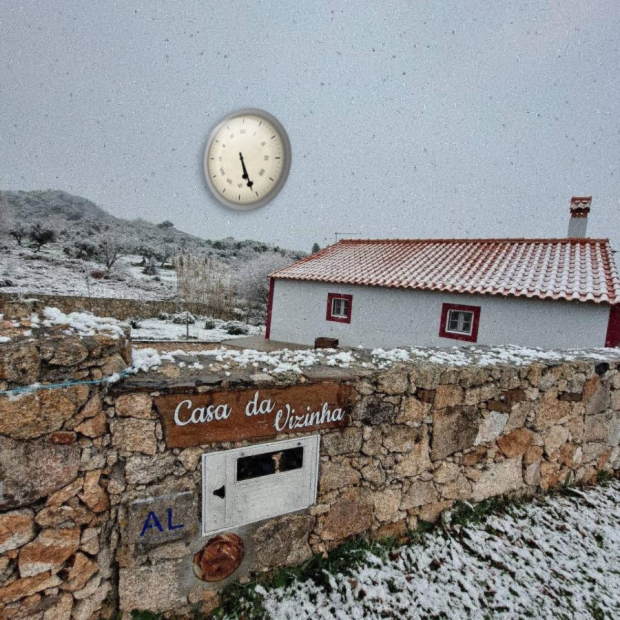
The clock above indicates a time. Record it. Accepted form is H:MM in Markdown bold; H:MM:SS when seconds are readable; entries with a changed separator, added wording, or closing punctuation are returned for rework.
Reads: **5:26**
